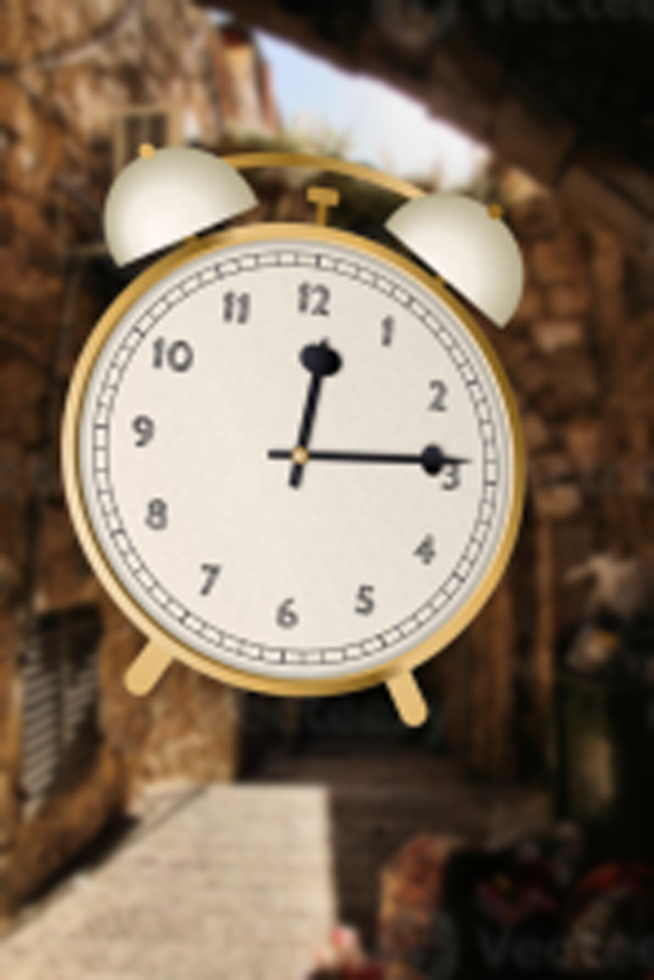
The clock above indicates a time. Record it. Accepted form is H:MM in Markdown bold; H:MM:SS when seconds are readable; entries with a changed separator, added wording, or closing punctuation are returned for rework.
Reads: **12:14**
